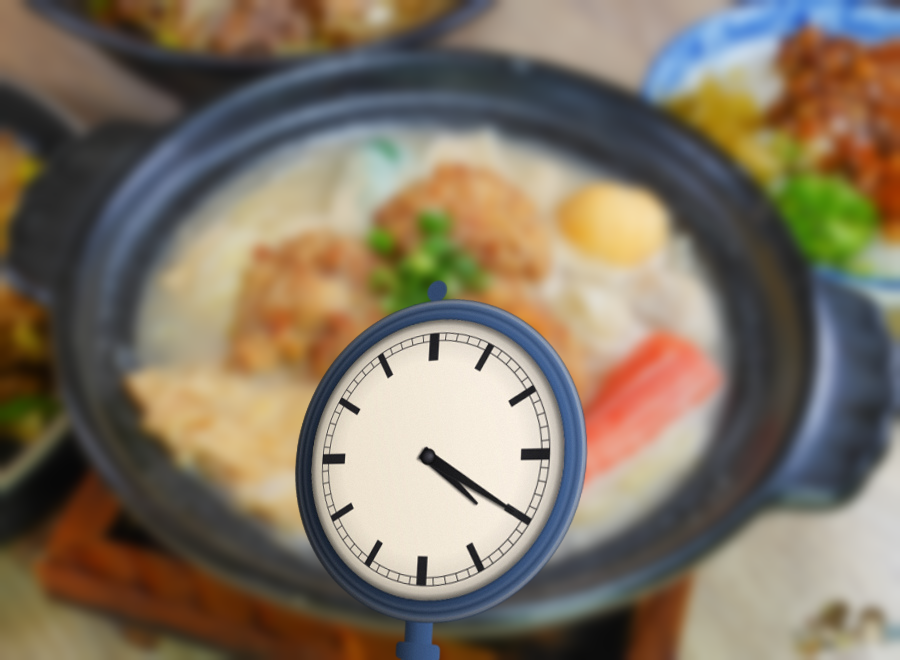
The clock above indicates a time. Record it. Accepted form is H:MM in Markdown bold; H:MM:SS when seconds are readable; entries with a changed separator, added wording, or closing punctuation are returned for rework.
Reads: **4:20**
